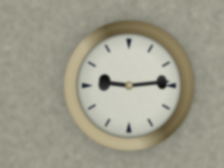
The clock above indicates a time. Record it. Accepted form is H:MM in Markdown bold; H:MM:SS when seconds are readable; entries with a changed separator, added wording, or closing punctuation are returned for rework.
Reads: **9:14**
